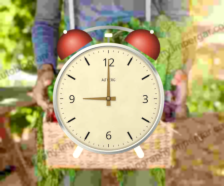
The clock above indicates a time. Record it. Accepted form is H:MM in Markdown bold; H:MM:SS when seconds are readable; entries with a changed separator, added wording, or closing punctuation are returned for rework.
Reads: **9:00**
